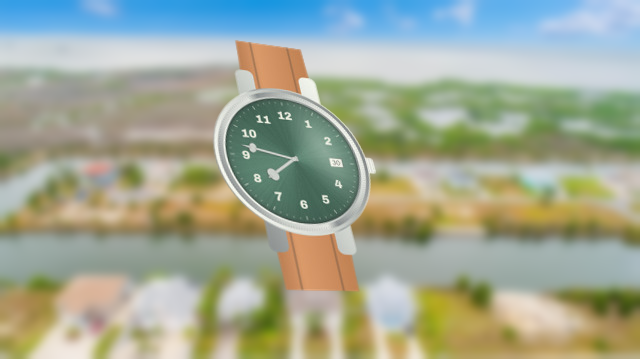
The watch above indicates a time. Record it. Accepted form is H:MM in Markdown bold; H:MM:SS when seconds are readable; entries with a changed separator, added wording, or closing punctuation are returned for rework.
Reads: **7:47**
